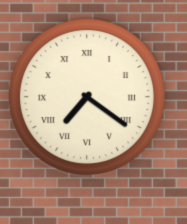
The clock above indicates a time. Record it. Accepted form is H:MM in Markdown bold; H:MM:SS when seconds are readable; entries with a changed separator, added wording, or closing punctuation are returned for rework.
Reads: **7:21**
